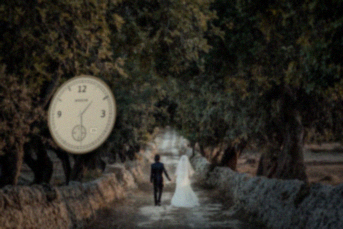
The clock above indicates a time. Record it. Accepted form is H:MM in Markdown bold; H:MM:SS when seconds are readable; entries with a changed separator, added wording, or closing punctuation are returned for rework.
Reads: **1:29**
